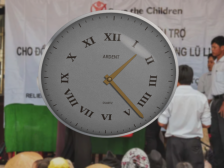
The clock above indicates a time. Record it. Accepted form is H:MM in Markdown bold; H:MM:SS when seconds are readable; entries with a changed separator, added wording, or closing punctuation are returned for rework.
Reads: **1:23**
